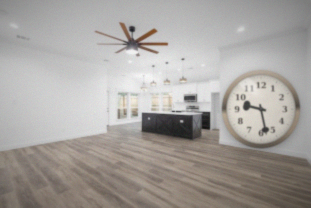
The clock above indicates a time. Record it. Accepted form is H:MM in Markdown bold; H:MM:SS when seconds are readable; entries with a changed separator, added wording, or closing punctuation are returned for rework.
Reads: **9:28**
